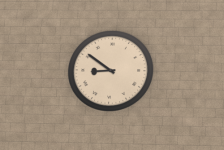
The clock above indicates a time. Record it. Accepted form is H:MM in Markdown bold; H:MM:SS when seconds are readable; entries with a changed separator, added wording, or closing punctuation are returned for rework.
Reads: **8:51**
